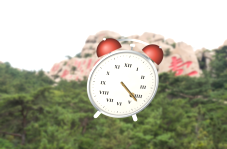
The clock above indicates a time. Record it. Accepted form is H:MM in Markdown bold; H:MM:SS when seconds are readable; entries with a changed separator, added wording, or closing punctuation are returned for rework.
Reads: **4:22**
